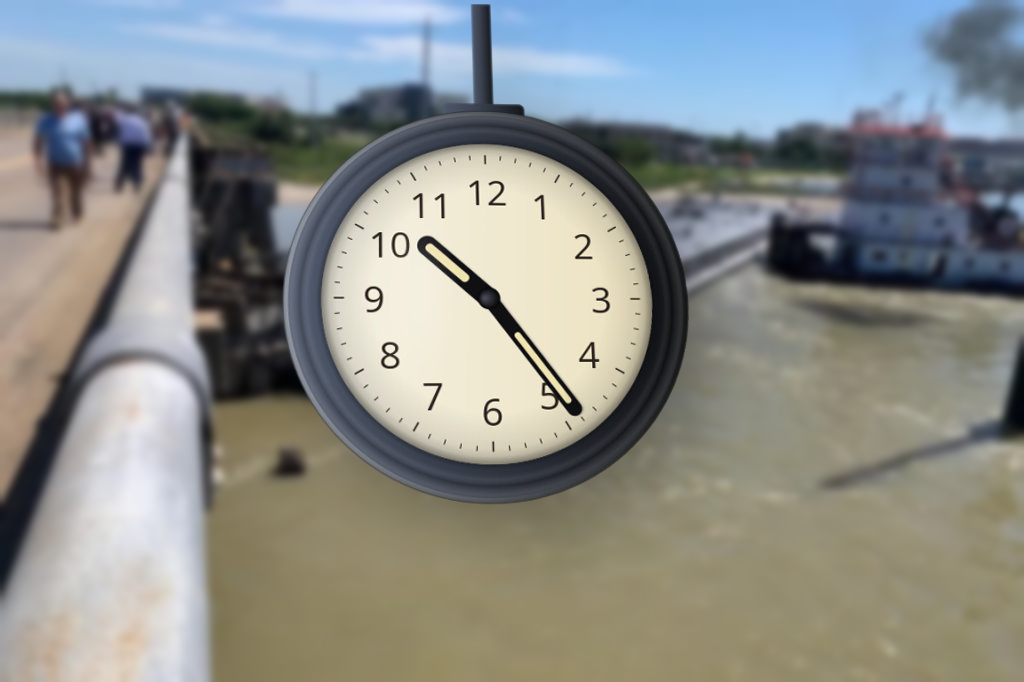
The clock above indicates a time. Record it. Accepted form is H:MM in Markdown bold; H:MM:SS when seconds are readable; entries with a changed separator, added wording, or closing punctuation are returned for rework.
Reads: **10:24**
